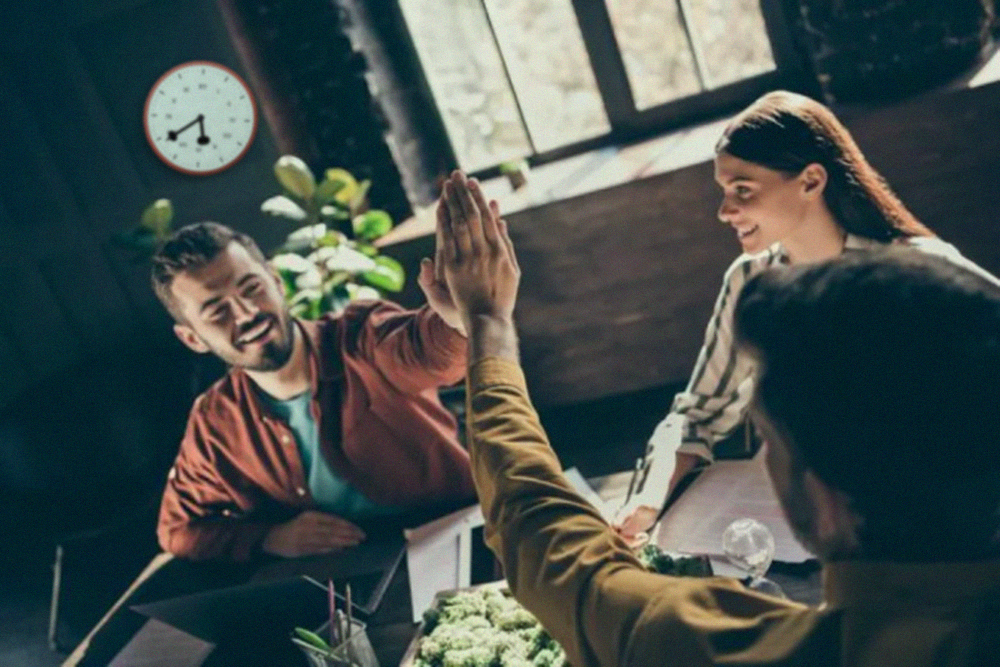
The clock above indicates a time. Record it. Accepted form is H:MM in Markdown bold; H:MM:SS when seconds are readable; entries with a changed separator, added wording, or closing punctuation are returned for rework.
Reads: **5:39**
